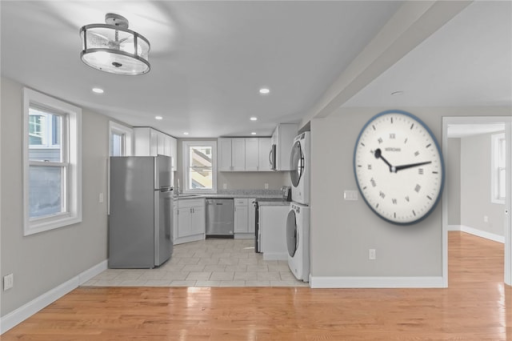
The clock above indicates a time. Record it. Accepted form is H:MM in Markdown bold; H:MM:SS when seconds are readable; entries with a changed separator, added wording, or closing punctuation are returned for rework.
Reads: **10:13**
